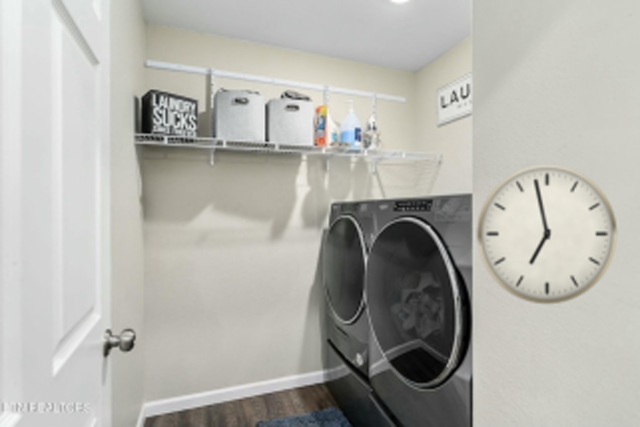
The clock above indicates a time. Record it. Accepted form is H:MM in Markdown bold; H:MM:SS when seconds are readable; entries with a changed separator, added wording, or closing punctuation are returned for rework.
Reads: **6:58**
